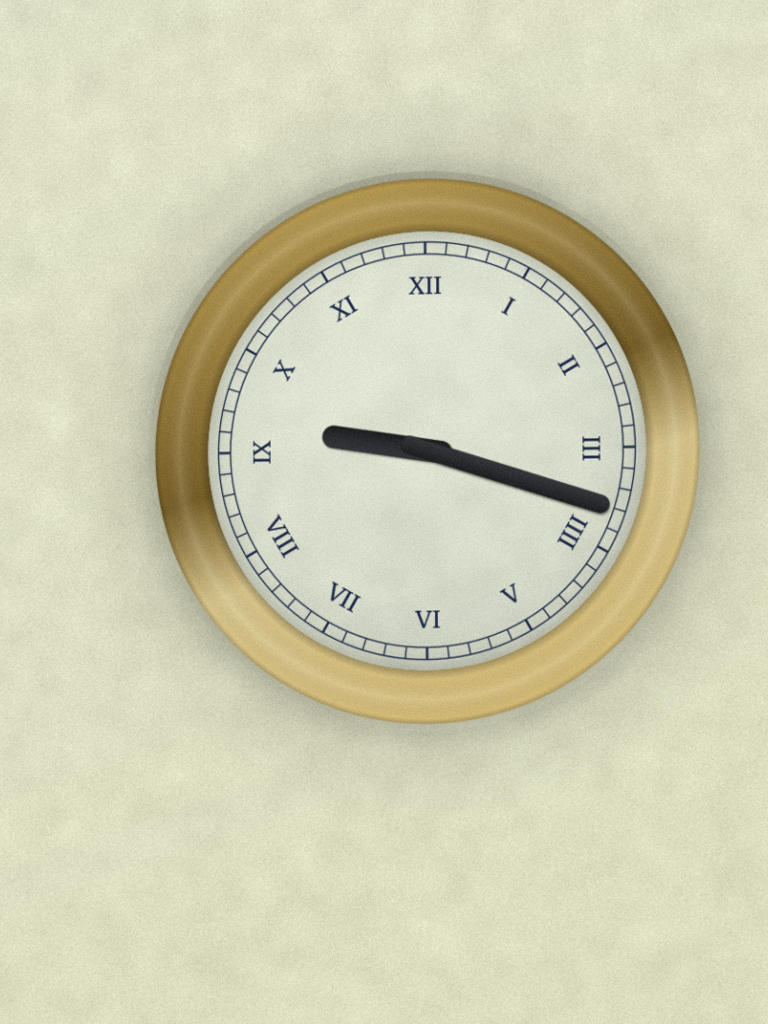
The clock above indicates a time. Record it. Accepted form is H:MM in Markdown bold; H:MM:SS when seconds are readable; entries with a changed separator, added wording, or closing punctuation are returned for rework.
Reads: **9:18**
